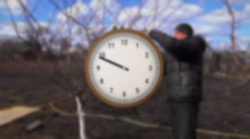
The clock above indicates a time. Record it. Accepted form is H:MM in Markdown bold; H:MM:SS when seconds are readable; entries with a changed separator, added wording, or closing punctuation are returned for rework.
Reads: **9:49**
